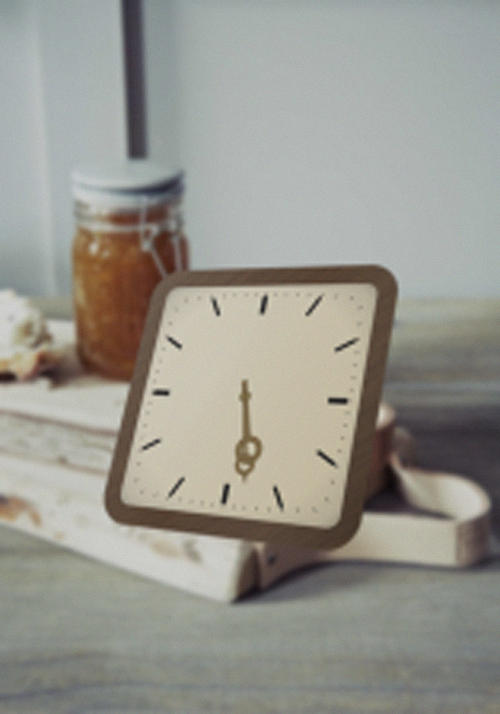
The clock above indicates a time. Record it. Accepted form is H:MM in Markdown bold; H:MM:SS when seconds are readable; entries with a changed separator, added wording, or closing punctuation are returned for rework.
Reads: **5:28**
